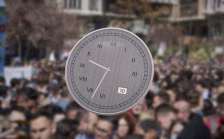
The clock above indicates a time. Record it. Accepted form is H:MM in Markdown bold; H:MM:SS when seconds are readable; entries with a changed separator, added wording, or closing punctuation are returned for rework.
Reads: **9:33**
